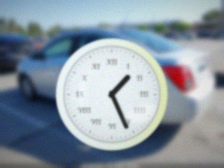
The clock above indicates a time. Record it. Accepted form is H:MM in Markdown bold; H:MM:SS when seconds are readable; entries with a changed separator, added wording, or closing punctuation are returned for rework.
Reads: **1:26**
